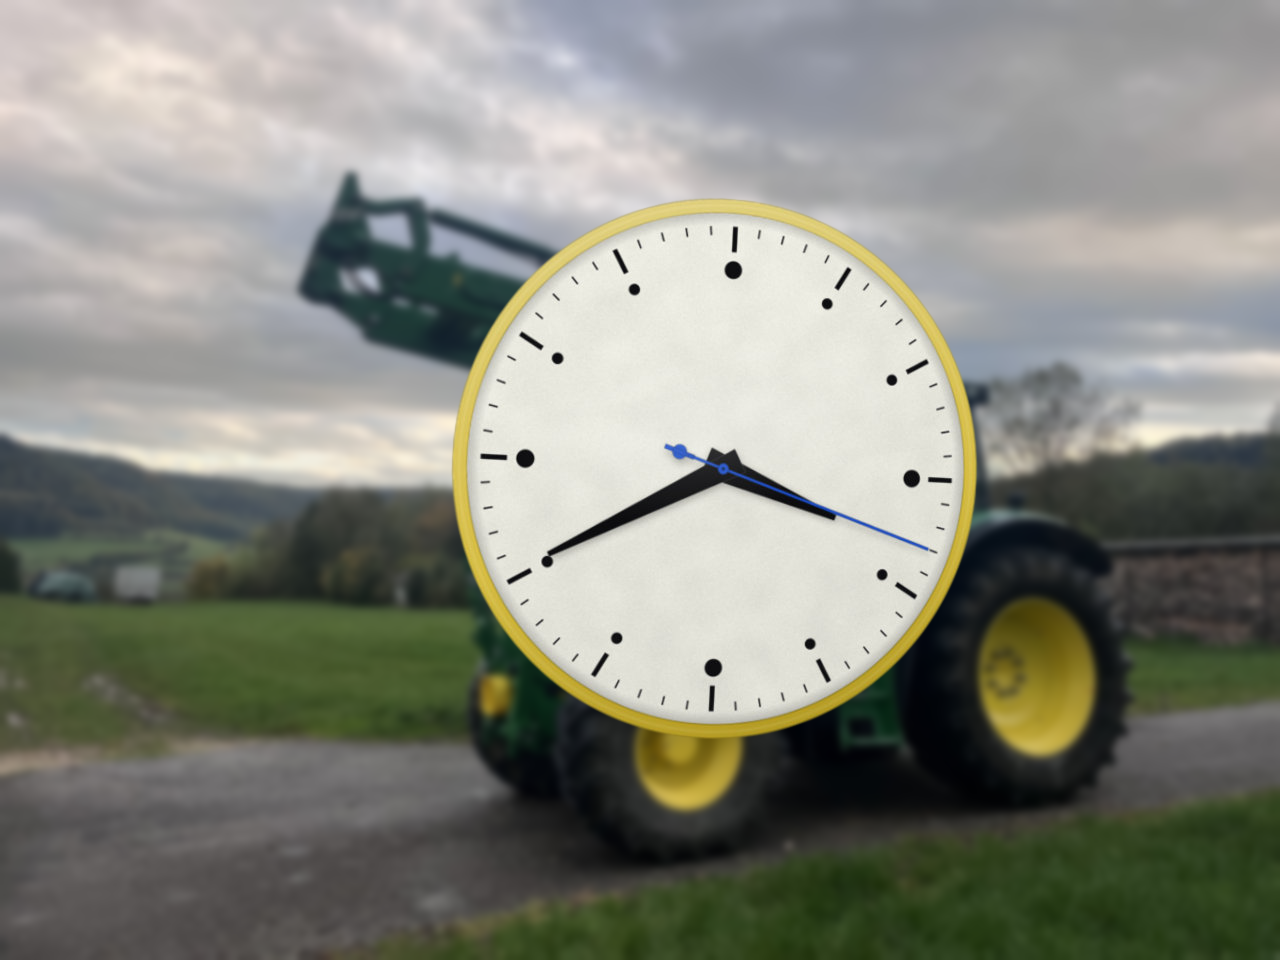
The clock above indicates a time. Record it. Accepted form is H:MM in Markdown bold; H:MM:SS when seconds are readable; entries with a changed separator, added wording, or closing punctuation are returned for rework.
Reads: **3:40:18**
